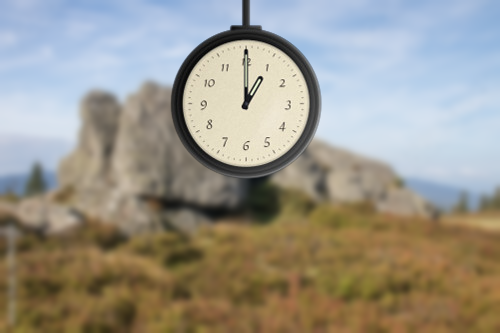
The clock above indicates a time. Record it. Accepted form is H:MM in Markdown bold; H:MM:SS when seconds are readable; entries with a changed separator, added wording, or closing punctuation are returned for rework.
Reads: **1:00**
